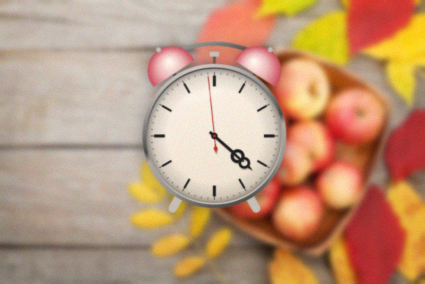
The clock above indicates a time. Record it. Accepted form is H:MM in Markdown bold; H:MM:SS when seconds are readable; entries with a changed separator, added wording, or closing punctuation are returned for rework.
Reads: **4:21:59**
